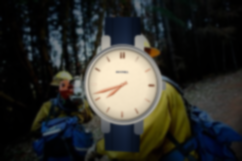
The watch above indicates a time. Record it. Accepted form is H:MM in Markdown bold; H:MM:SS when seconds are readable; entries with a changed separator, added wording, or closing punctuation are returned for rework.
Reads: **7:42**
